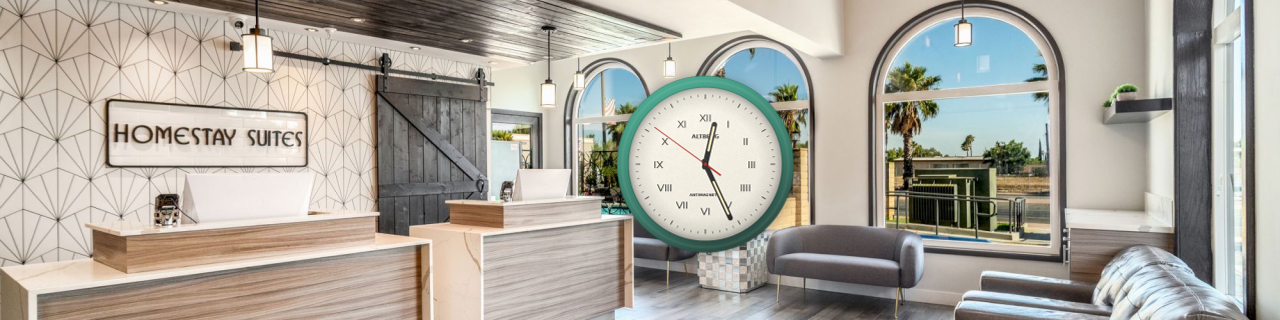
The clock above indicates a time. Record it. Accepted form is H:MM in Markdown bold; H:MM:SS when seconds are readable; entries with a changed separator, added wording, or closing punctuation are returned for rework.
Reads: **12:25:51**
